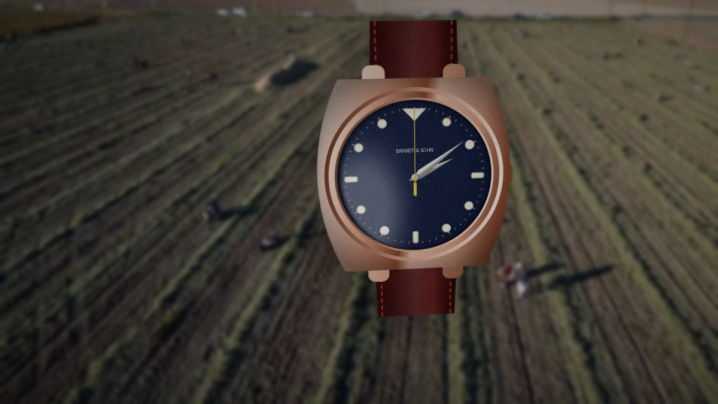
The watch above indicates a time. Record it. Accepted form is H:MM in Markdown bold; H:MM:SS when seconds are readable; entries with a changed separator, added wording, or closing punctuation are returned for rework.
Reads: **2:09:00**
